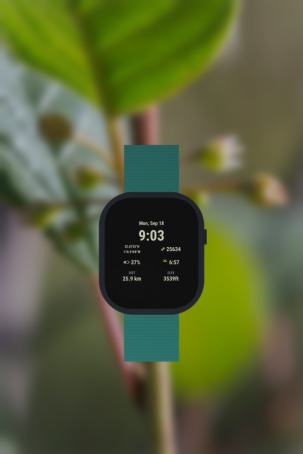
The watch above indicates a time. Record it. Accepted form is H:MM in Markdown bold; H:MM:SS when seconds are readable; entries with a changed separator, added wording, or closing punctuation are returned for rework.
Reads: **9:03**
